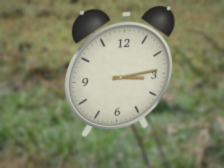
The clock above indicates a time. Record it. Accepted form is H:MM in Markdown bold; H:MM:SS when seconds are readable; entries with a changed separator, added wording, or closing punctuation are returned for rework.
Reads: **3:14**
